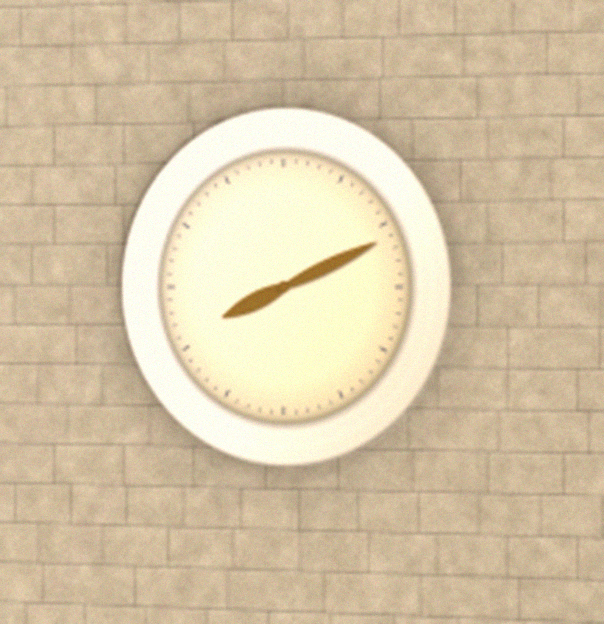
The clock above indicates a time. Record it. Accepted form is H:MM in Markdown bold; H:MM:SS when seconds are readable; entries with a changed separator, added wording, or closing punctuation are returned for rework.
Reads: **8:11**
